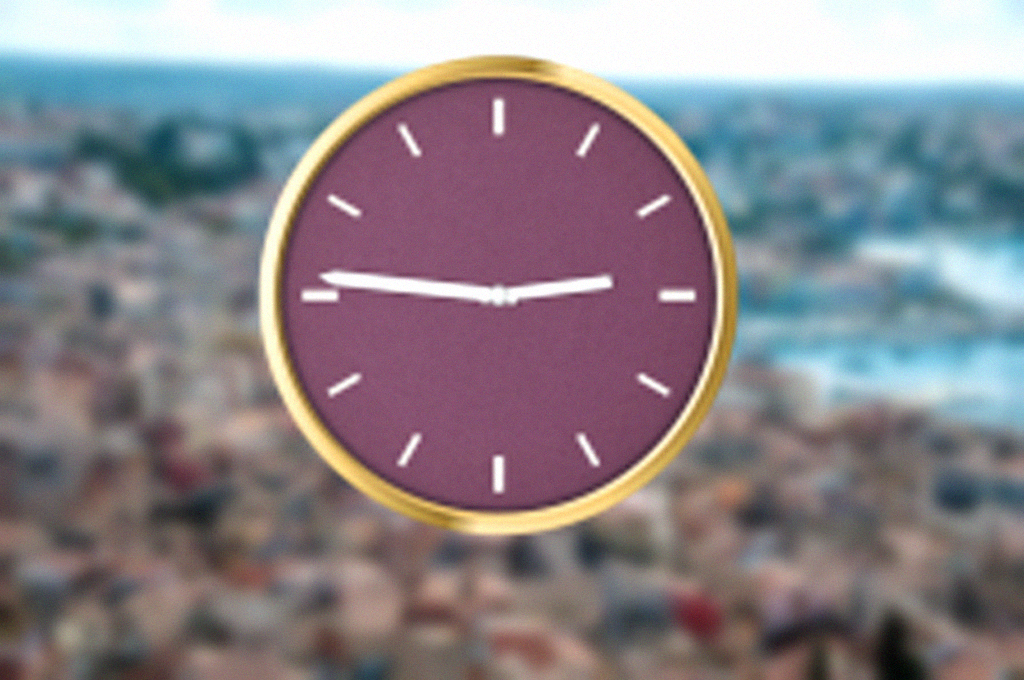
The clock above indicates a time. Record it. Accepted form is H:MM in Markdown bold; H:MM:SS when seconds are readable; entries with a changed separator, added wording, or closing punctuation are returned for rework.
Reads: **2:46**
